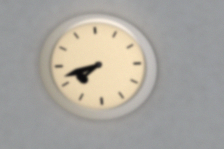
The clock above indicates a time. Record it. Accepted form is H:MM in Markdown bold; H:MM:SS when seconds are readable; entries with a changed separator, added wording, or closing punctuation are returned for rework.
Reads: **7:42**
